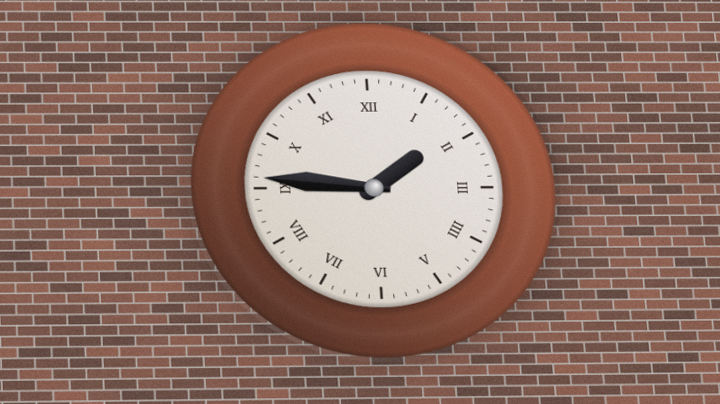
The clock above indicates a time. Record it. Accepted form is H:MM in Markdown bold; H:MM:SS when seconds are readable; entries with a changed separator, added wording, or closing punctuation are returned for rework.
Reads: **1:46**
